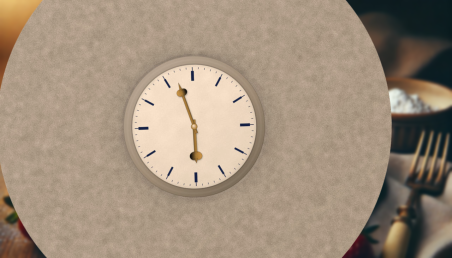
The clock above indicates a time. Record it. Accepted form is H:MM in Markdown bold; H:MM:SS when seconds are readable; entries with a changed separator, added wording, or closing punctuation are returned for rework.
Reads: **5:57**
